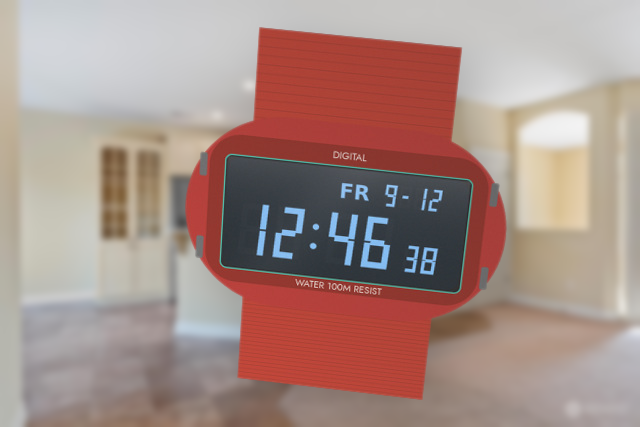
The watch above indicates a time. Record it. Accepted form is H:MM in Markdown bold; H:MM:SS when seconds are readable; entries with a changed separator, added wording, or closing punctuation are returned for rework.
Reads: **12:46:38**
